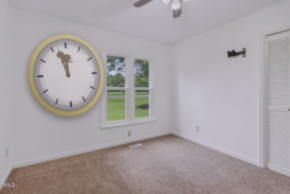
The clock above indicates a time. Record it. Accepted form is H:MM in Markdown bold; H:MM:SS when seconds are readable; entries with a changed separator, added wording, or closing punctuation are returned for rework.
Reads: **11:57**
